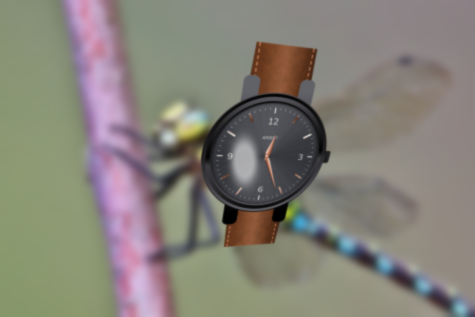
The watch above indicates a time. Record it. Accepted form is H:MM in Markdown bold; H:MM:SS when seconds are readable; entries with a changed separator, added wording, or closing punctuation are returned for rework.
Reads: **12:26**
